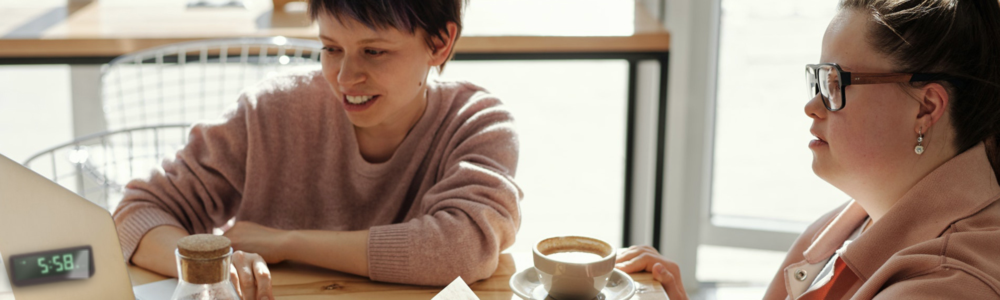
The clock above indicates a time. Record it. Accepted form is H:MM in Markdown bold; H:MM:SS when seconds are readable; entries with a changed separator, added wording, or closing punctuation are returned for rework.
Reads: **5:58**
